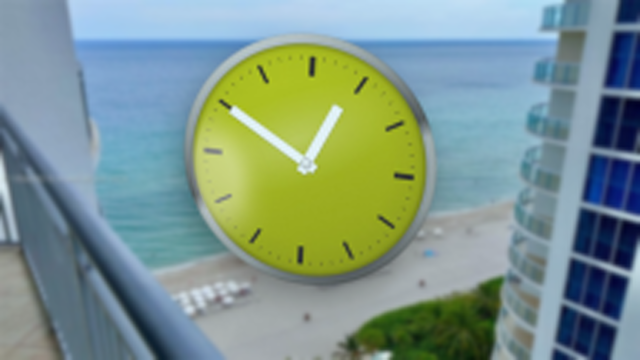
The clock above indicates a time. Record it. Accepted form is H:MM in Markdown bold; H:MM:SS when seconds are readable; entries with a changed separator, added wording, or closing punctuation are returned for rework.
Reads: **12:50**
